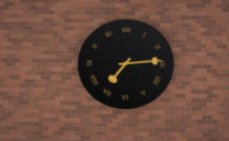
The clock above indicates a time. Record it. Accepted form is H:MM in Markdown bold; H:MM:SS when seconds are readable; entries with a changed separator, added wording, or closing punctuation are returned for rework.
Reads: **7:14**
